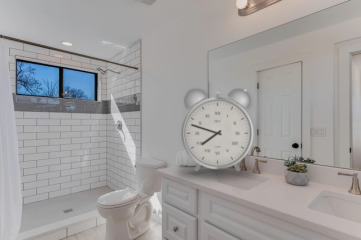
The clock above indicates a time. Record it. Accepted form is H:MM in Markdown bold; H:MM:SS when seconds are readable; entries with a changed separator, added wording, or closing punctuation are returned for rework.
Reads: **7:48**
